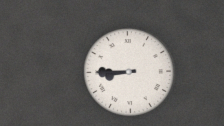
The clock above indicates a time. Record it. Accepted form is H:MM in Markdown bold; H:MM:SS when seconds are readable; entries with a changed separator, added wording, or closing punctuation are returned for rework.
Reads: **8:45**
